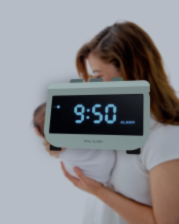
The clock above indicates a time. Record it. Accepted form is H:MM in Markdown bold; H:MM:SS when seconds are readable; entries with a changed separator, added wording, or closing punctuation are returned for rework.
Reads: **9:50**
